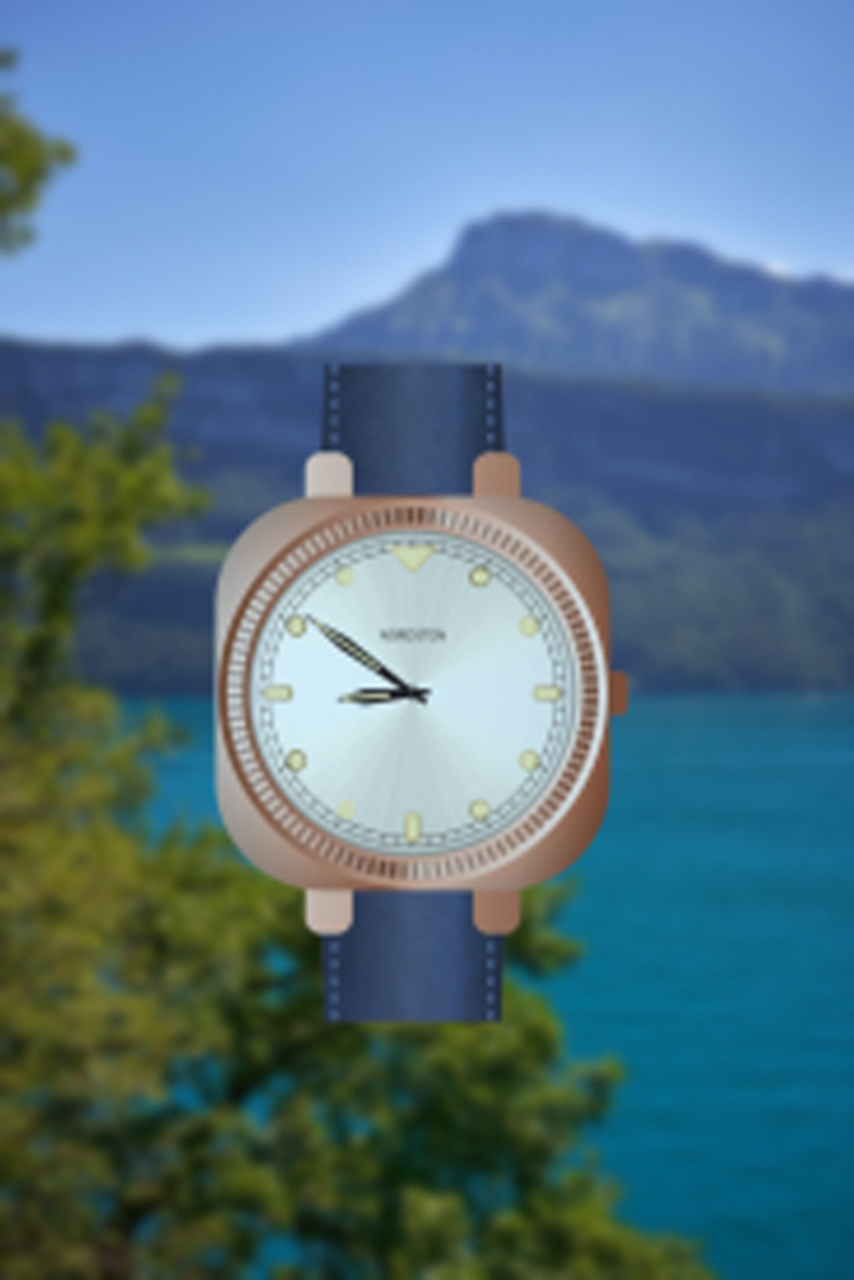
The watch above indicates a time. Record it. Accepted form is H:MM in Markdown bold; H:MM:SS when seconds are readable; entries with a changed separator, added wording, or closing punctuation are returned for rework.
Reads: **8:51**
